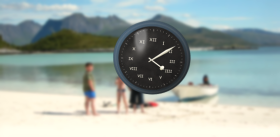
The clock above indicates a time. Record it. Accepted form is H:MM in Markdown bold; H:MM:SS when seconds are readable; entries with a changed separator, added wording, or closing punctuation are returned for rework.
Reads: **4:09**
